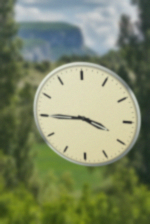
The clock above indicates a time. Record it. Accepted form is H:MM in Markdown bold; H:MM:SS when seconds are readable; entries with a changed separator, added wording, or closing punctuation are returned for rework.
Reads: **3:45**
